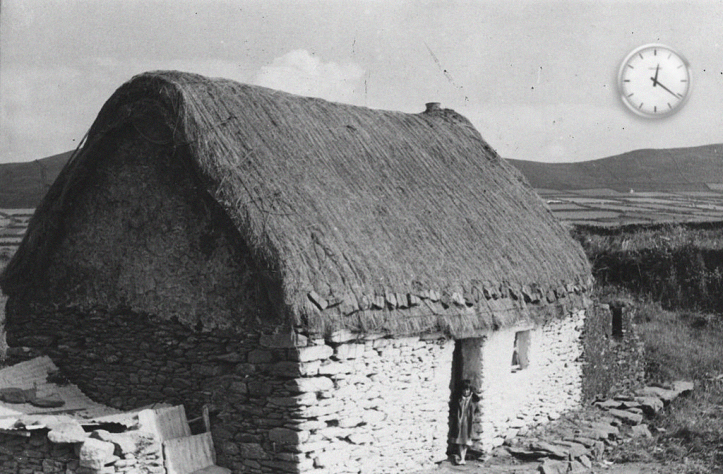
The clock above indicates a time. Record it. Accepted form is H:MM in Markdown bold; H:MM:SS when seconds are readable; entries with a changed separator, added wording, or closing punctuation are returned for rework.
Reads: **12:21**
